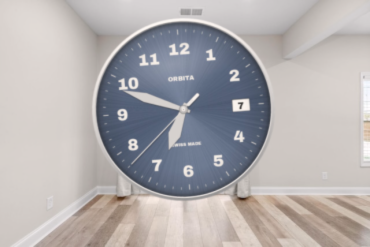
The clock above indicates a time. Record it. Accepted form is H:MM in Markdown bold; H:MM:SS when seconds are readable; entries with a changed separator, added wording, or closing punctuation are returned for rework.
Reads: **6:48:38**
